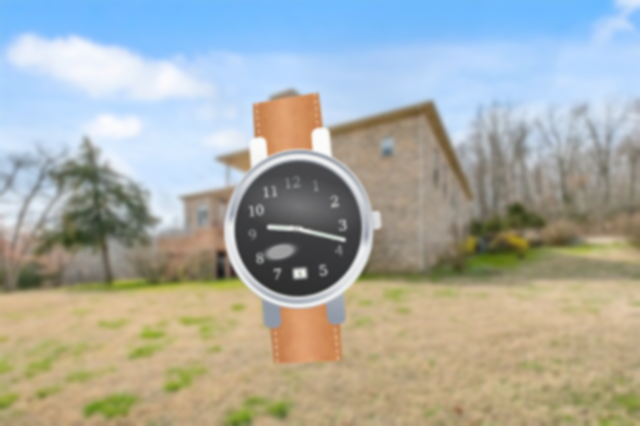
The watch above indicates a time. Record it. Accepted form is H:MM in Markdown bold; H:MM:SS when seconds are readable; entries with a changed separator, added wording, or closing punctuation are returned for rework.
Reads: **9:18**
